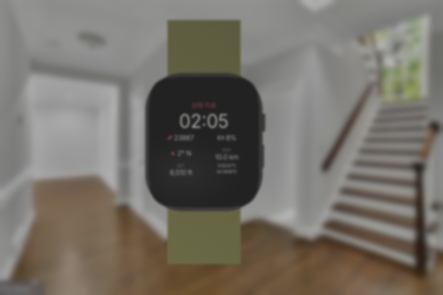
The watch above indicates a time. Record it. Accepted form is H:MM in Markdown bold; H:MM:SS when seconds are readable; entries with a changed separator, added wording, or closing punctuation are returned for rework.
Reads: **2:05**
